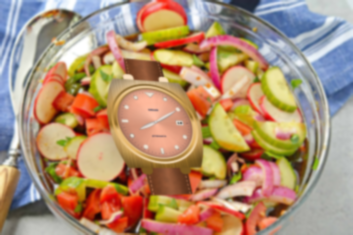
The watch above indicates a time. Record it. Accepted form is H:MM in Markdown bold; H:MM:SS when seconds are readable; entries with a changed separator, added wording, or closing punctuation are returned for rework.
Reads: **8:10**
